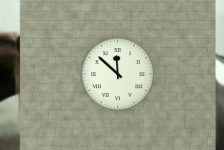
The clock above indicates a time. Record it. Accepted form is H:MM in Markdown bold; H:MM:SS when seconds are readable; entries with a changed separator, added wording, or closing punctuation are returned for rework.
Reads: **11:52**
